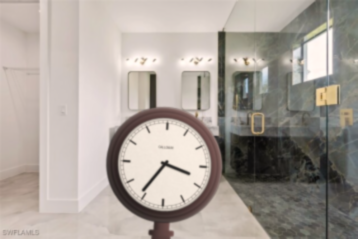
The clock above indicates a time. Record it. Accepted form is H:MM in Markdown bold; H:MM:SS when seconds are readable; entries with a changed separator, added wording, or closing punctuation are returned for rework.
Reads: **3:36**
